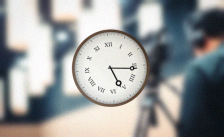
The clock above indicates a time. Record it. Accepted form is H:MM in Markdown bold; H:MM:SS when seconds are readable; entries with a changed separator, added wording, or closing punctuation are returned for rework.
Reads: **5:16**
